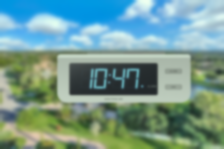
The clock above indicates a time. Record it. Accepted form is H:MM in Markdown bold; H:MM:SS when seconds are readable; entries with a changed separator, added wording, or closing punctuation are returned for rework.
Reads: **10:47**
